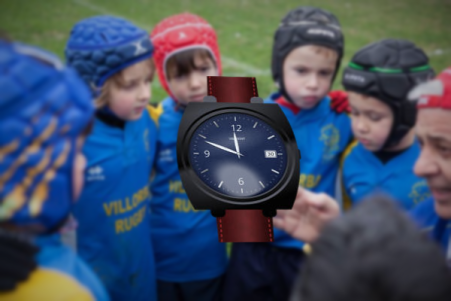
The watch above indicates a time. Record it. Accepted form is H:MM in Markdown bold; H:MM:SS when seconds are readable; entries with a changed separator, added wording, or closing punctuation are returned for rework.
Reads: **11:49**
